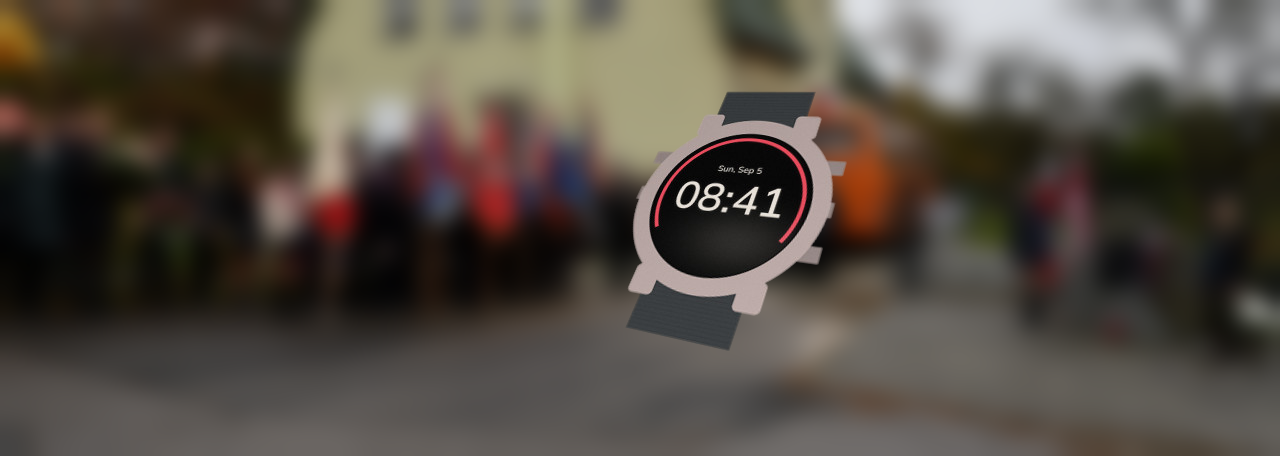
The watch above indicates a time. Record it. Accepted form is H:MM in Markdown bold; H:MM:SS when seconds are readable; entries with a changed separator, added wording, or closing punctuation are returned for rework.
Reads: **8:41**
